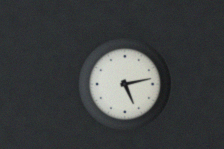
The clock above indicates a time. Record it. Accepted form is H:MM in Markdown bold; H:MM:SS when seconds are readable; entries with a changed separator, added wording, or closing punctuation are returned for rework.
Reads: **5:13**
